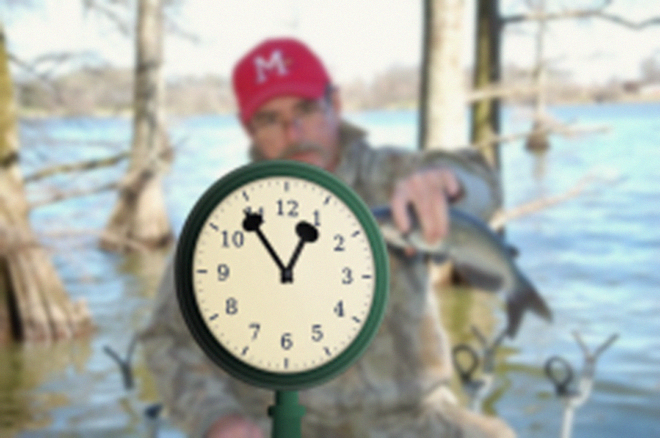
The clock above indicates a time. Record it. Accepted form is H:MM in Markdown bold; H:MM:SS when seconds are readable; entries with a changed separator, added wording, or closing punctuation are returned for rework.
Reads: **12:54**
